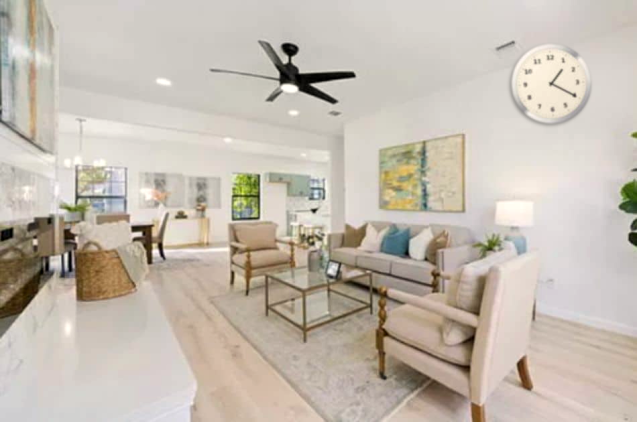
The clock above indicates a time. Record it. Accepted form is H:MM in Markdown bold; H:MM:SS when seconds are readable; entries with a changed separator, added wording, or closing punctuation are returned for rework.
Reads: **1:20**
